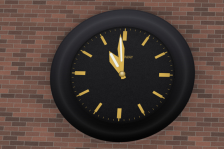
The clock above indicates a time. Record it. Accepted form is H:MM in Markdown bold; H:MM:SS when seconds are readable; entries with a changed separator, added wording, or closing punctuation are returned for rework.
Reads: **10:59**
